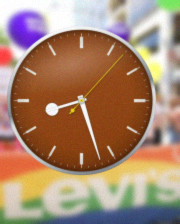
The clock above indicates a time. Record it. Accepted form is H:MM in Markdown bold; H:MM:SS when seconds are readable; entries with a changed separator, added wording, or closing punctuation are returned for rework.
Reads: **8:27:07**
